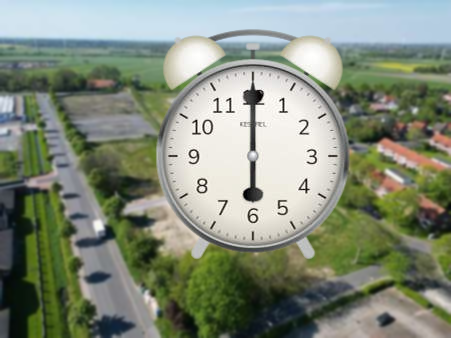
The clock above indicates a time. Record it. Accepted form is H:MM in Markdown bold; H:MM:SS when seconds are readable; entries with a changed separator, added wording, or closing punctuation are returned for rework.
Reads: **6:00**
